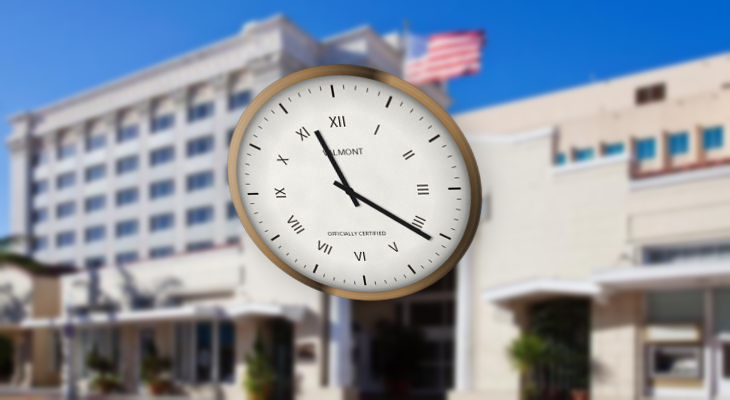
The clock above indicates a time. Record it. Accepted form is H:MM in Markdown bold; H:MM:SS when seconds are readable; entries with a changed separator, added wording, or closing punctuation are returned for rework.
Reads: **11:21**
